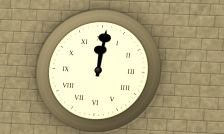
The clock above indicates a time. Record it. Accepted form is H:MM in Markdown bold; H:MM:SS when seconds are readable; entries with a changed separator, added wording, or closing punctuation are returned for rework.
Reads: **12:01**
